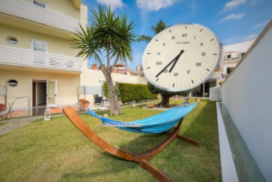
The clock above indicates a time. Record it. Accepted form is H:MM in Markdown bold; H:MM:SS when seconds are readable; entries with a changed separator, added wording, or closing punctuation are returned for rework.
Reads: **6:36**
